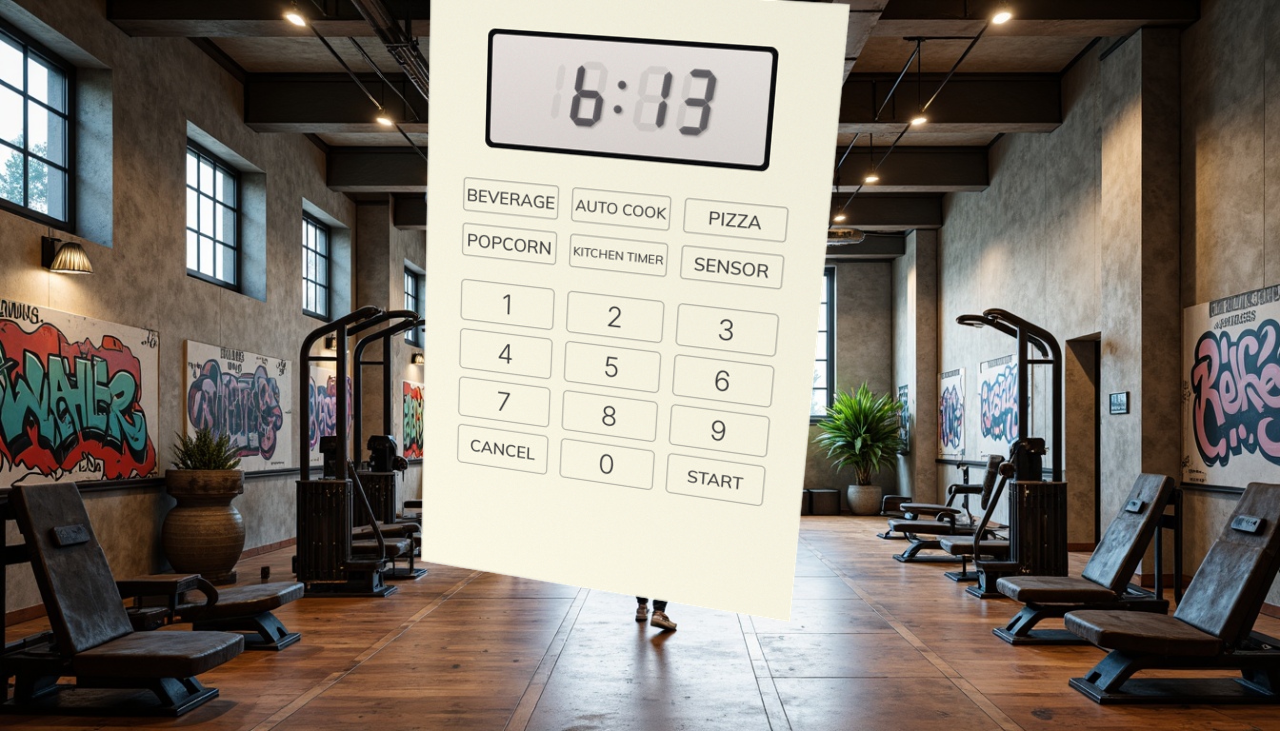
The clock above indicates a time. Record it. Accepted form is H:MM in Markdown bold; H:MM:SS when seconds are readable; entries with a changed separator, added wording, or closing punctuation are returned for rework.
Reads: **6:13**
